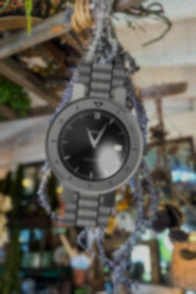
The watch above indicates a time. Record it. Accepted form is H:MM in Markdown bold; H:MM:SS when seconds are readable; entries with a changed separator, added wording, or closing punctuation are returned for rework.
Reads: **11:04**
